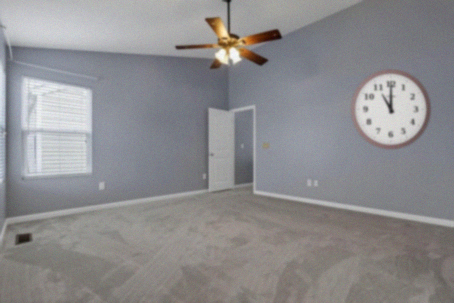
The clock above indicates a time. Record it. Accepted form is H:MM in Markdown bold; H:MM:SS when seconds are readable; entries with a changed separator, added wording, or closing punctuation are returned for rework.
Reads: **11:00**
